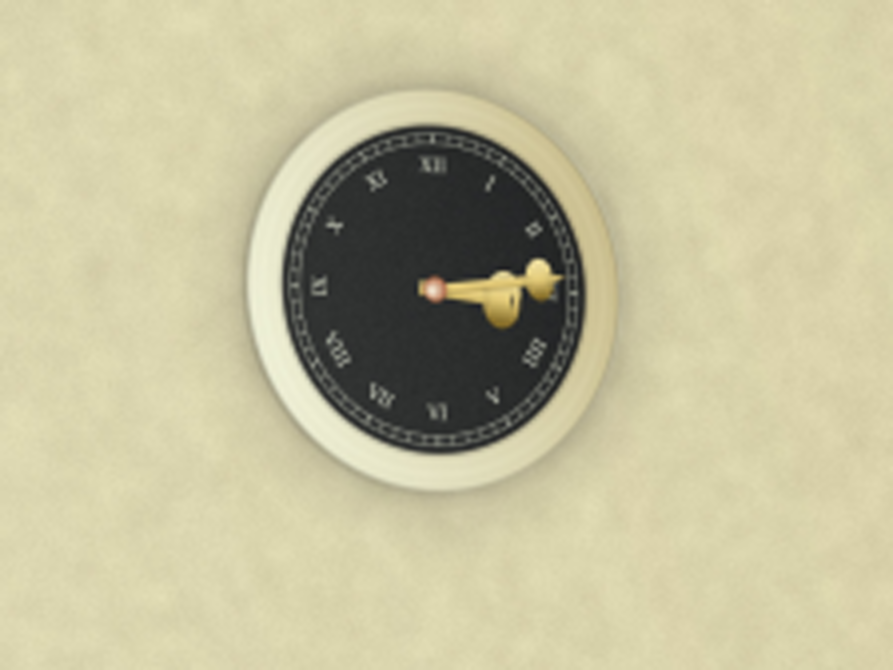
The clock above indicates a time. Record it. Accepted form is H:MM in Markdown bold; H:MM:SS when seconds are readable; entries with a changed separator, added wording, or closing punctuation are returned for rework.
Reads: **3:14**
